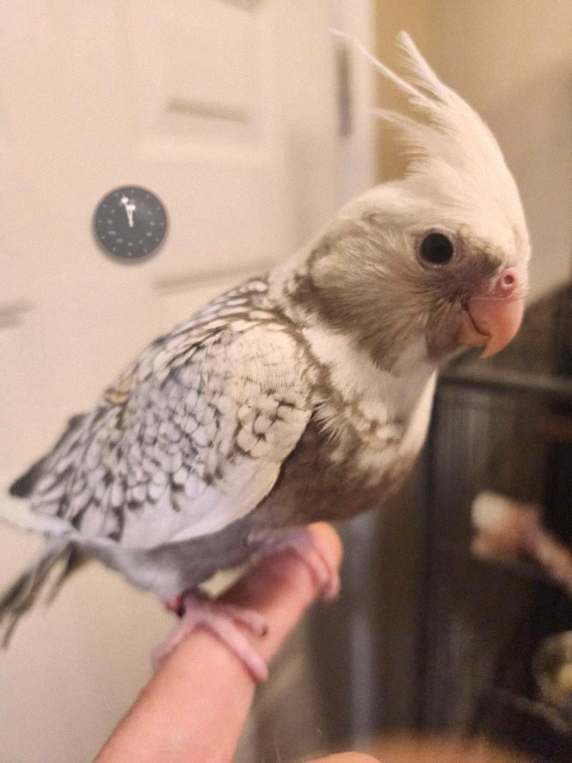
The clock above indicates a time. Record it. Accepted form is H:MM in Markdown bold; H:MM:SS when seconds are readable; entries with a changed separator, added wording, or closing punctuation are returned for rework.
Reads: **11:57**
